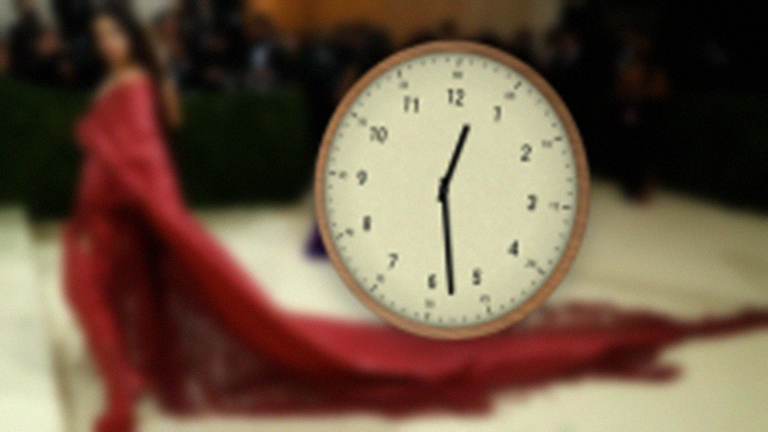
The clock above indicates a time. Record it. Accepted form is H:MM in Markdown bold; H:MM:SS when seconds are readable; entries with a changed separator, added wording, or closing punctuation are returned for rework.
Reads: **12:28**
